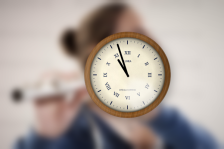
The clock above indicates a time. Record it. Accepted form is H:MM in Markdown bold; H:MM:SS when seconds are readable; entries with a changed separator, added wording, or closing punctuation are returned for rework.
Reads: **10:57**
